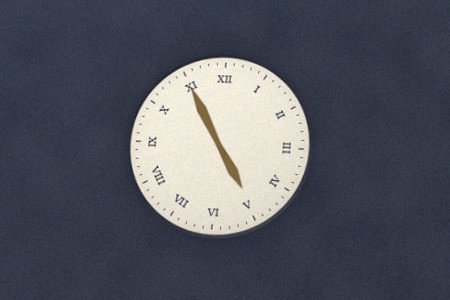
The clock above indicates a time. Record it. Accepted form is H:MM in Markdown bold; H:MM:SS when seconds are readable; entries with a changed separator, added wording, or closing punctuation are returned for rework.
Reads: **4:55**
